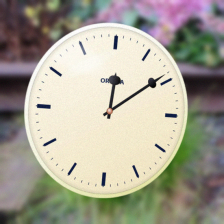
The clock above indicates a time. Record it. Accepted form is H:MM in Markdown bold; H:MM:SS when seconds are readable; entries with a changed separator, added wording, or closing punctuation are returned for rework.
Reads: **12:09**
